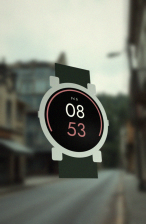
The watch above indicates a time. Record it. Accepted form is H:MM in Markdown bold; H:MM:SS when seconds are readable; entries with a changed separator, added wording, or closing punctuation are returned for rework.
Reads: **8:53**
